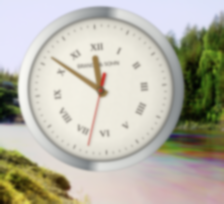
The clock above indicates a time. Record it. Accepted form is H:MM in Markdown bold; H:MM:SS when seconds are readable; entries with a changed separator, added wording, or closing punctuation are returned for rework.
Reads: **11:51:33**
